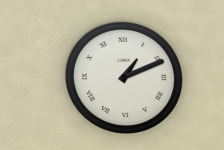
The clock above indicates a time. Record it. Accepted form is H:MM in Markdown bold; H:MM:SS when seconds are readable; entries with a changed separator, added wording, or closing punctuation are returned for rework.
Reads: **1:11**
